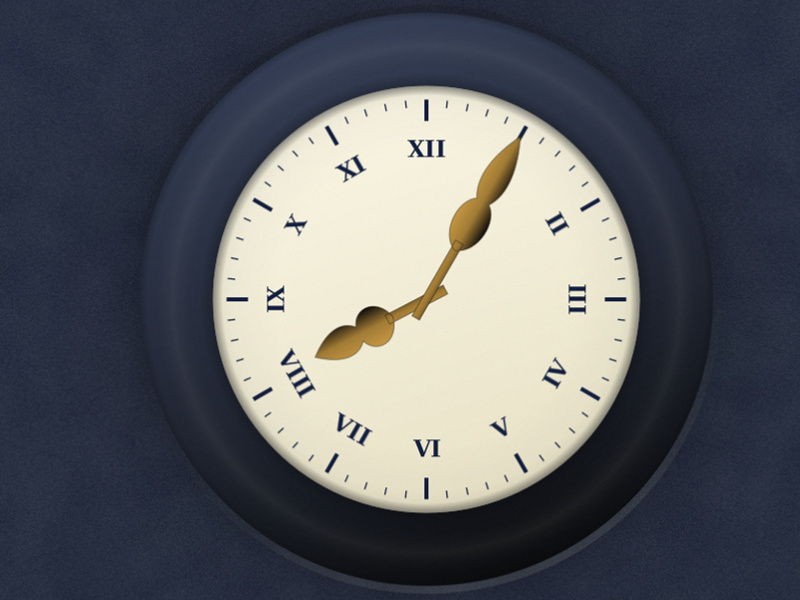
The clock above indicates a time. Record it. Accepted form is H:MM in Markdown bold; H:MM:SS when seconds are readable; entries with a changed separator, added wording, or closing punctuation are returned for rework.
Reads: **8:05**
